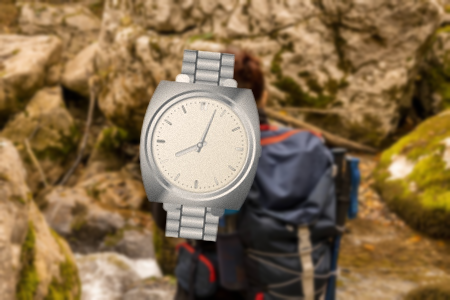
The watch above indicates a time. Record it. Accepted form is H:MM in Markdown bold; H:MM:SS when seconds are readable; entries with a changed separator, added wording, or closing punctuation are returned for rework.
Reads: **8:03**
